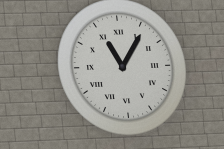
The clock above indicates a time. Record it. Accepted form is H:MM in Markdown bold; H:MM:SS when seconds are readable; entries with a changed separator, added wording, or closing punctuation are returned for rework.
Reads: **11:06**
